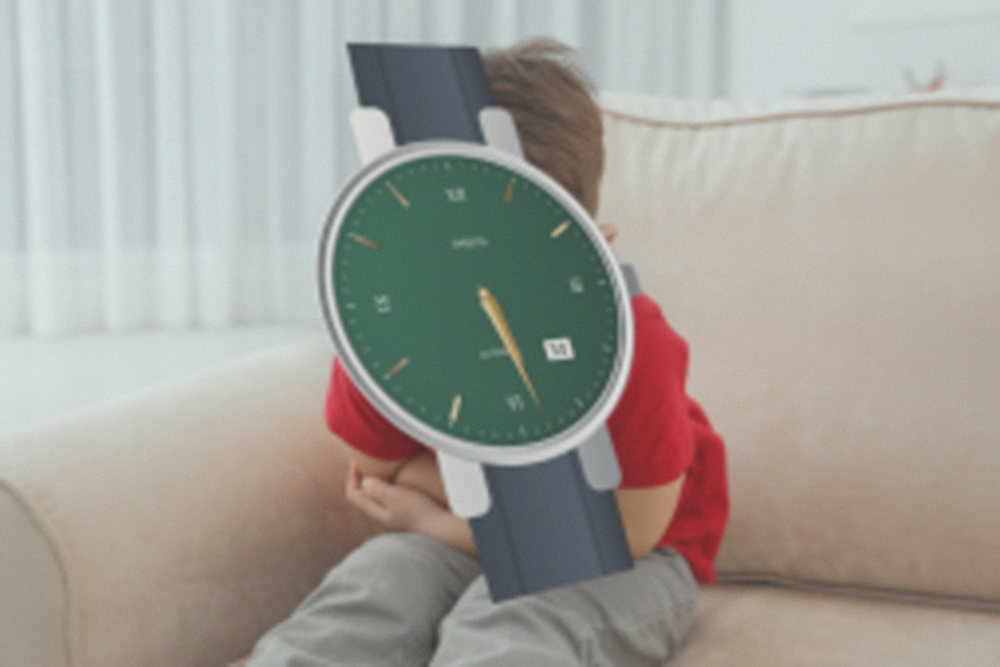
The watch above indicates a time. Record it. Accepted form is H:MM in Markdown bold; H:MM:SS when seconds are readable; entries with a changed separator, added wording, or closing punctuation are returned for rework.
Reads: **5:28**
